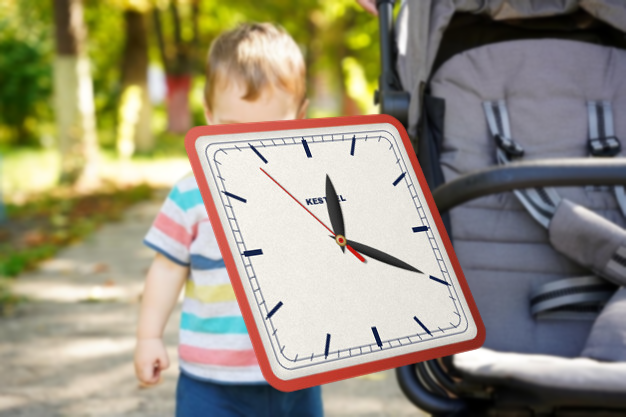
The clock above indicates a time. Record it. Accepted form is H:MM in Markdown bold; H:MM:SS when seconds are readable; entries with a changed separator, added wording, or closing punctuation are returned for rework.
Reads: **12:19:54**
